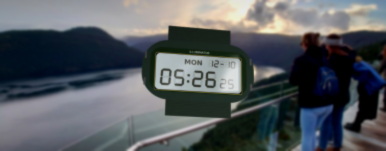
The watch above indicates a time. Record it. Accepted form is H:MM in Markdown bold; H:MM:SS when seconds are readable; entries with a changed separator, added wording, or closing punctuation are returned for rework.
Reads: **5:26:25**
